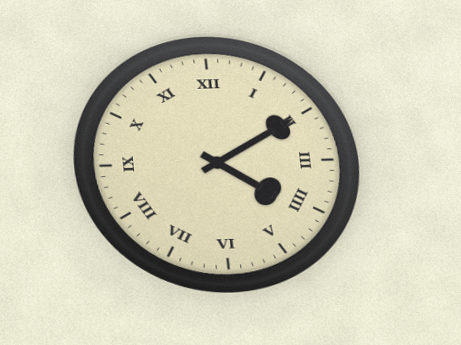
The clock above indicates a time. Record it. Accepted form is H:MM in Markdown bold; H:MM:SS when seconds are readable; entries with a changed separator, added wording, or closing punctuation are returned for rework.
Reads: **4:10**
